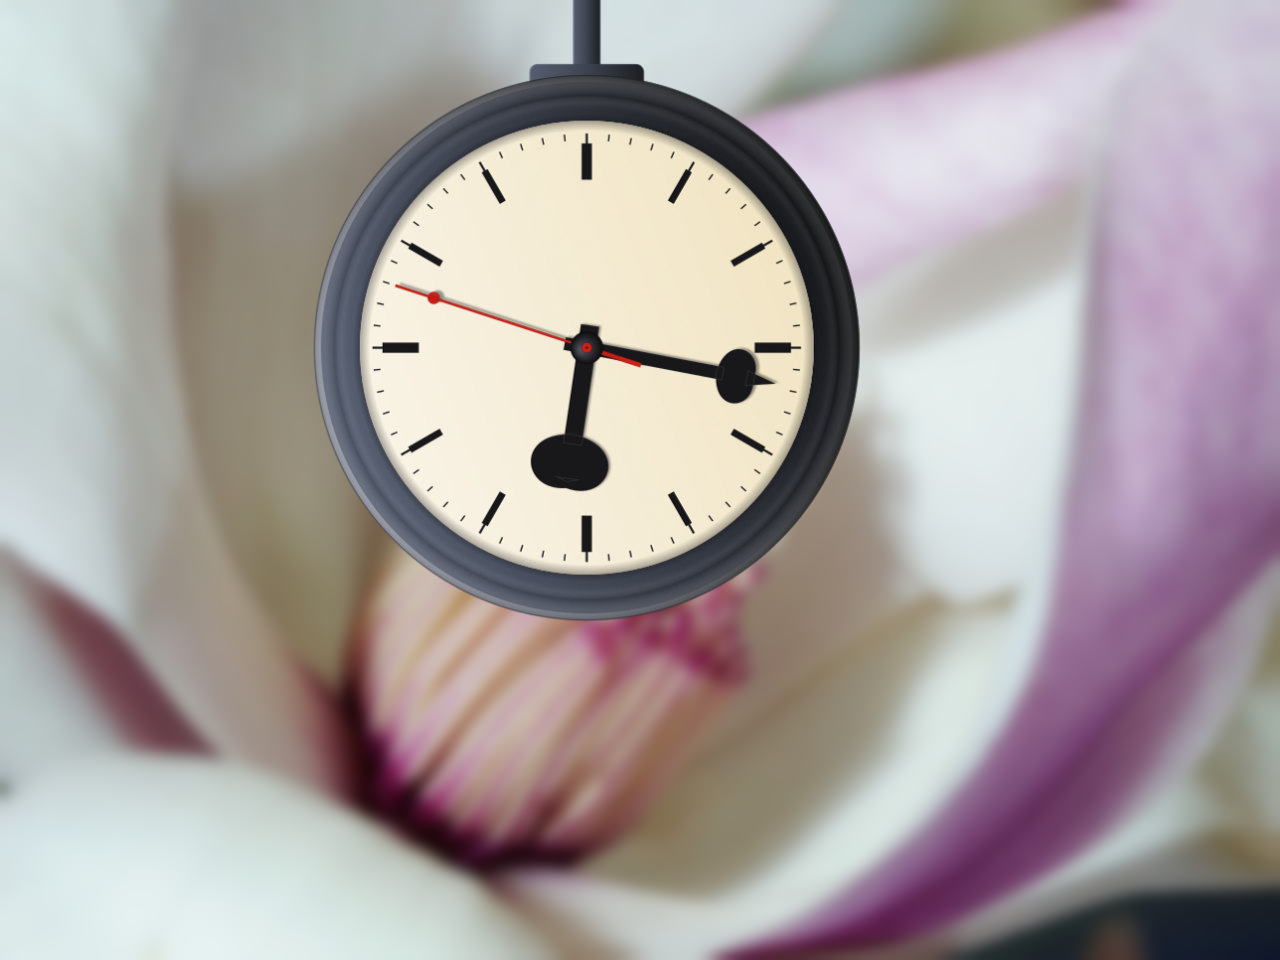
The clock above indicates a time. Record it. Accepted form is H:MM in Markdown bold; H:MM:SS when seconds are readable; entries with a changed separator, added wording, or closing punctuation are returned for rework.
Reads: **6:16:48**
